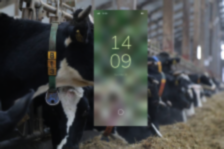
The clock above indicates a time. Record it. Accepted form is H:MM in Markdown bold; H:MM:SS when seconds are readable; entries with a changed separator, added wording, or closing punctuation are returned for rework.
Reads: **14:09**
